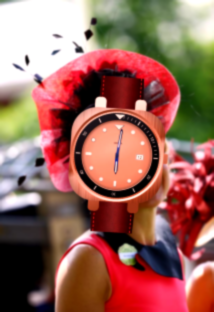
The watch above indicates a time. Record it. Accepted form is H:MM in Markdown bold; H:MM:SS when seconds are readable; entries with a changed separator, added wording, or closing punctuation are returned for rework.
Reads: **6:01**
